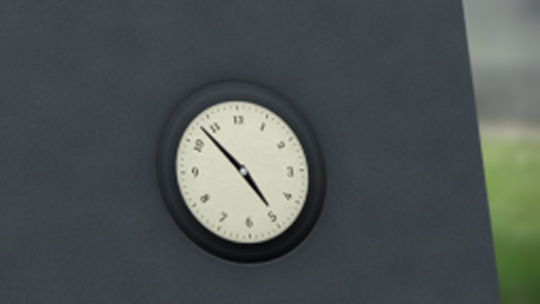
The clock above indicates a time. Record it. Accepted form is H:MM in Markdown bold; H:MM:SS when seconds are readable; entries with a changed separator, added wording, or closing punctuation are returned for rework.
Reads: **4:53**
